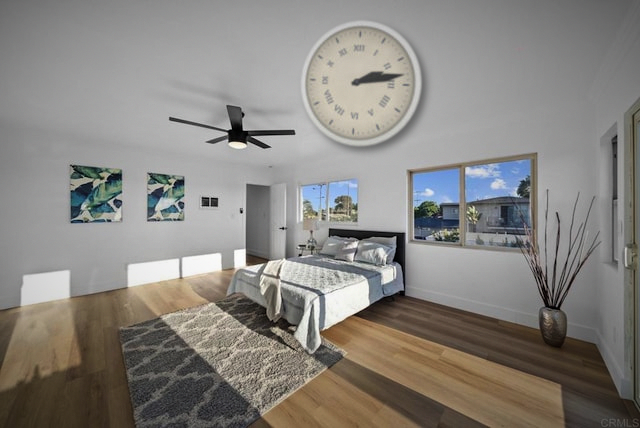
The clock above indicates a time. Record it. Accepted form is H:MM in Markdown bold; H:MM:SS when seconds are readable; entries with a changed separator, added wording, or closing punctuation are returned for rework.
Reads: **2:13**
